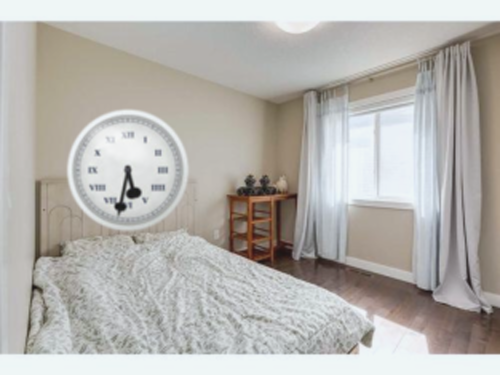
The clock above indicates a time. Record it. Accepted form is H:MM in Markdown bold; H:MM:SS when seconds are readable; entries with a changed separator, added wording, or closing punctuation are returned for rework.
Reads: **5:32**
